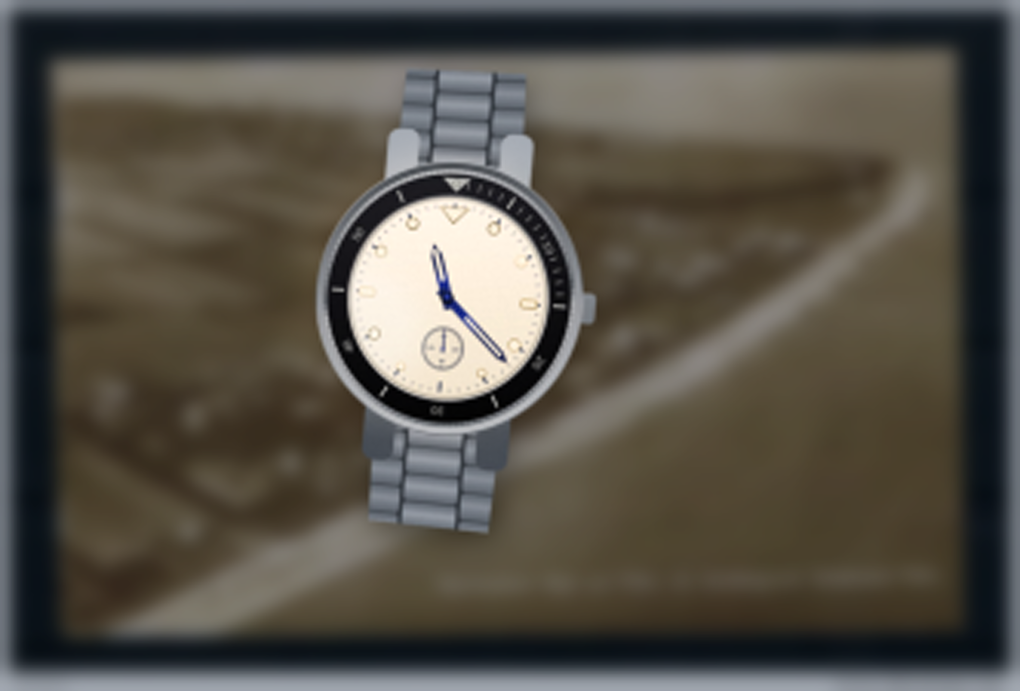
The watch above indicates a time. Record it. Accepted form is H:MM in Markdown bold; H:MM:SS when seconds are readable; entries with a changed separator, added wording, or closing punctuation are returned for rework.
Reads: **11:22**
